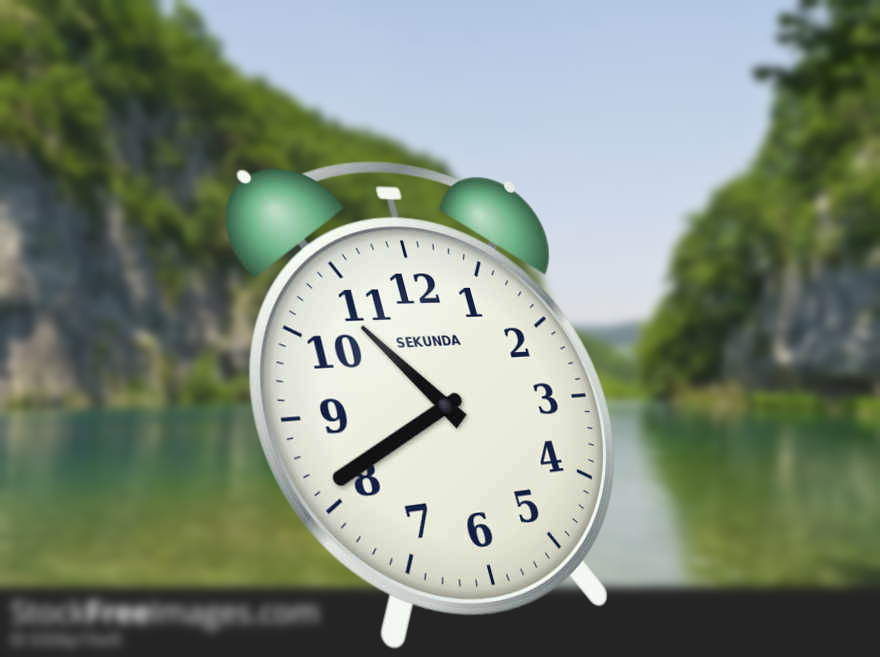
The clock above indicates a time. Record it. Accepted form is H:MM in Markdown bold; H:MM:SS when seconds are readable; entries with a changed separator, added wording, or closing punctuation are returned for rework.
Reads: **10:41**
